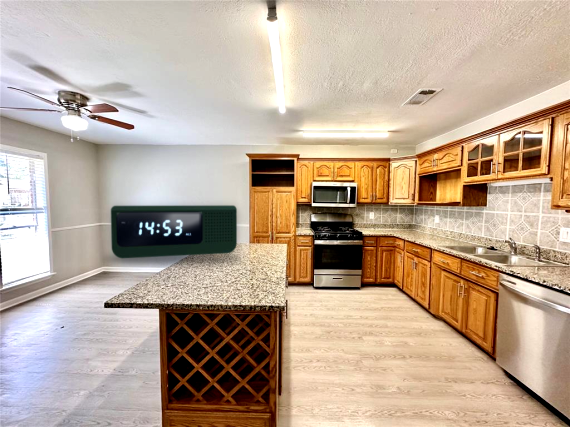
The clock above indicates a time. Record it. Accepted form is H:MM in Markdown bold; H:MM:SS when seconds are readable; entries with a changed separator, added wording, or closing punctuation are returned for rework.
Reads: **14:53**
